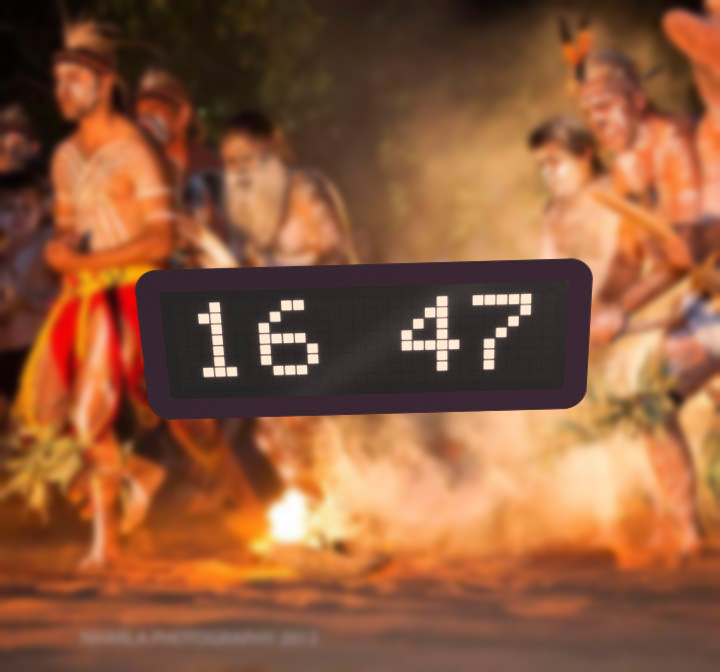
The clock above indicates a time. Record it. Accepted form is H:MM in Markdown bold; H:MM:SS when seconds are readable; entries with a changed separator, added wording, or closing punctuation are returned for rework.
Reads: **16:47**
